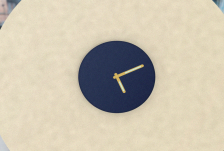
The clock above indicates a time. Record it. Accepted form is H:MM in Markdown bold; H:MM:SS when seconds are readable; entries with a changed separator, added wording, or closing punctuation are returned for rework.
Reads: **5:11**
